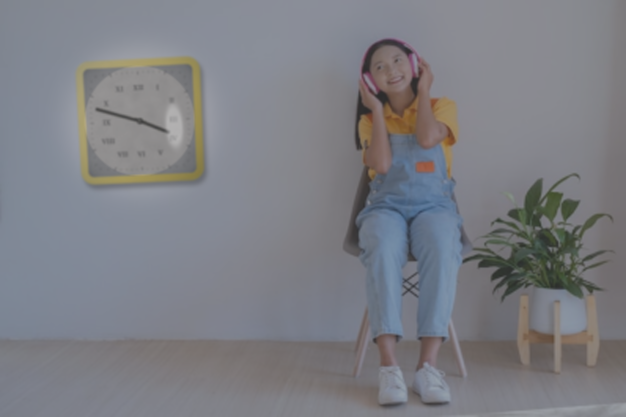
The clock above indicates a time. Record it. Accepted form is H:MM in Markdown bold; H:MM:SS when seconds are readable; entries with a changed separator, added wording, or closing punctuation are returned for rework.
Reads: **3:48**
